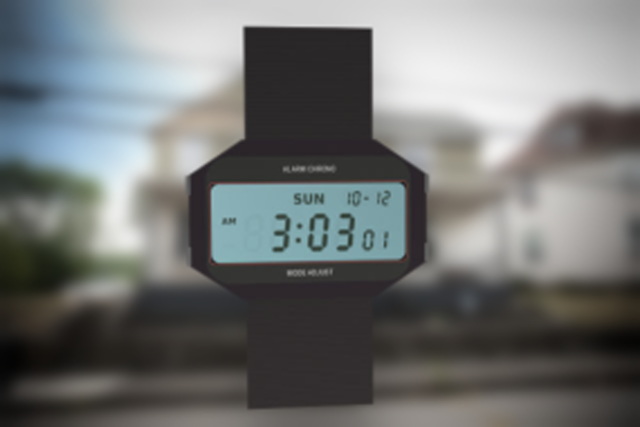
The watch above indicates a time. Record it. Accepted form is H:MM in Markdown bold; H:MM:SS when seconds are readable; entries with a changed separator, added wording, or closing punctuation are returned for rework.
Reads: **3:03:01**
